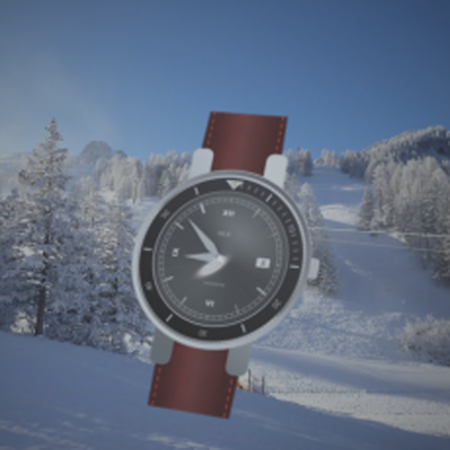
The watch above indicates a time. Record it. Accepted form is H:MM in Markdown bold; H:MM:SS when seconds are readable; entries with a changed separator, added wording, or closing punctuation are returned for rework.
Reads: **8:52**
